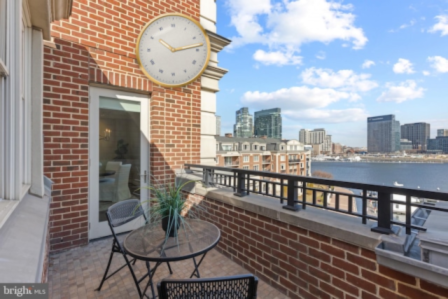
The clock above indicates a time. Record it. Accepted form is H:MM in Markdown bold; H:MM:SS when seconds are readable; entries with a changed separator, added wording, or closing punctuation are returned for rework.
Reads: **10:13**
